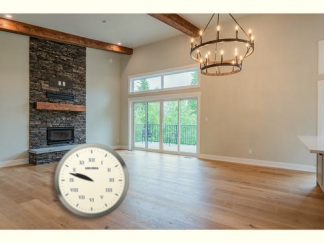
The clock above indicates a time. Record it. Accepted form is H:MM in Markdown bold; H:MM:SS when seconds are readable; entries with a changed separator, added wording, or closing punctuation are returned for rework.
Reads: **9:48**
